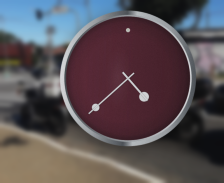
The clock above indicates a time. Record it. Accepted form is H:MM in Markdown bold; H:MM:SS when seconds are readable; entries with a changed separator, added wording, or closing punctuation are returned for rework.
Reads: **4:38**
